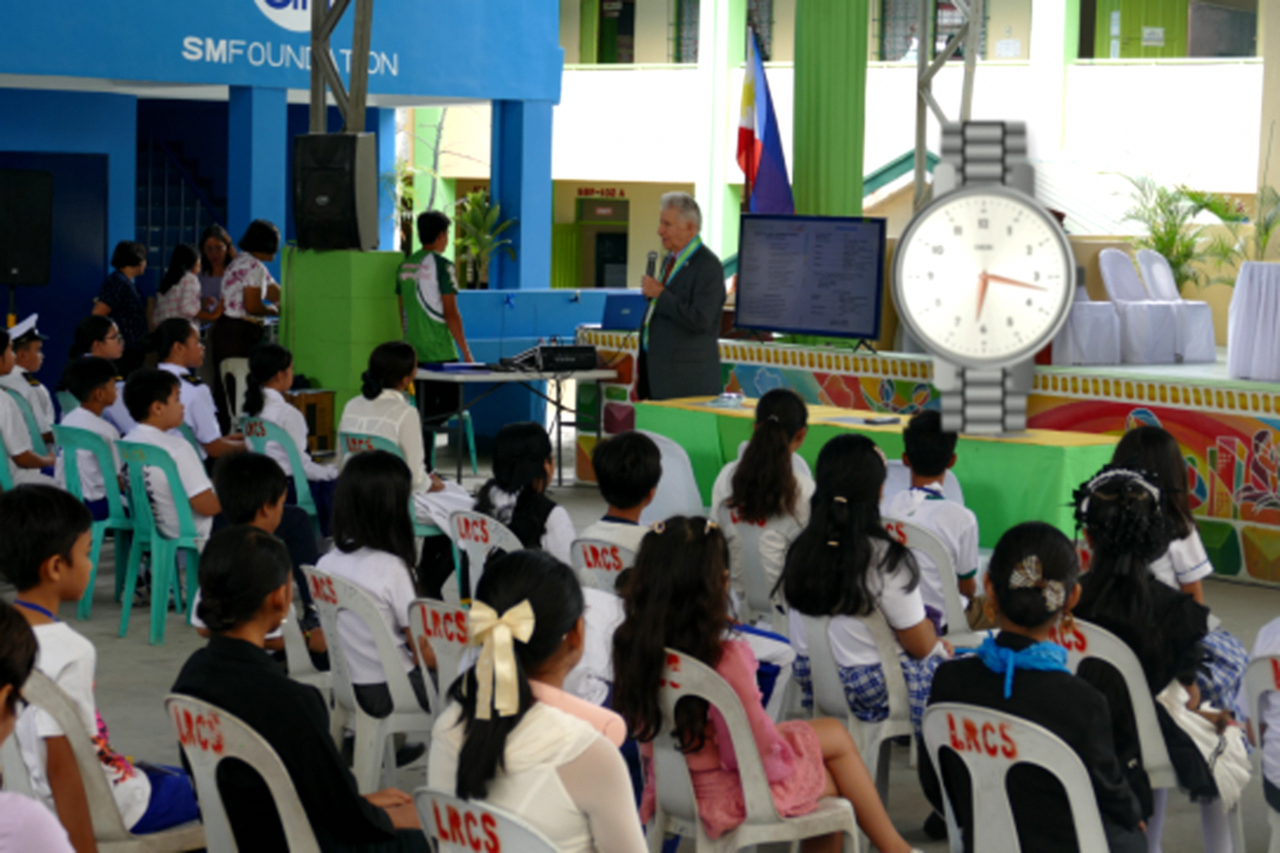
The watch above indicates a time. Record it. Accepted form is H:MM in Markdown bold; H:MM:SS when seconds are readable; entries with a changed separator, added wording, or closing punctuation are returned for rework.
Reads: **6:17**
